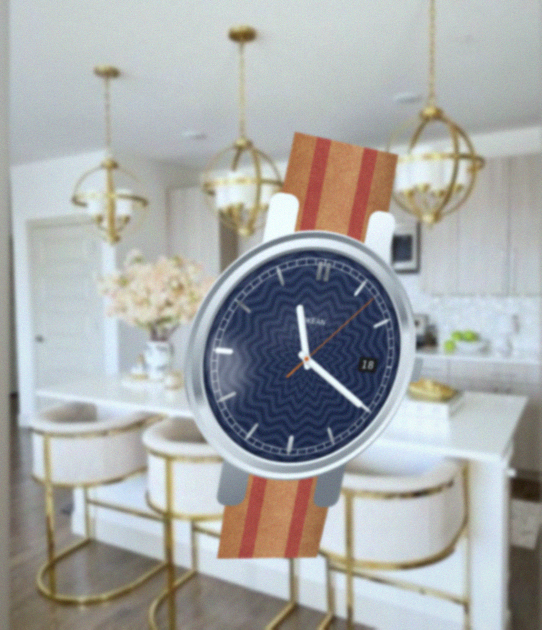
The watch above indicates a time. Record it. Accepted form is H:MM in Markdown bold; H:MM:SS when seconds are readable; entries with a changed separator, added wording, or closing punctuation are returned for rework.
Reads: **11:20:07**
